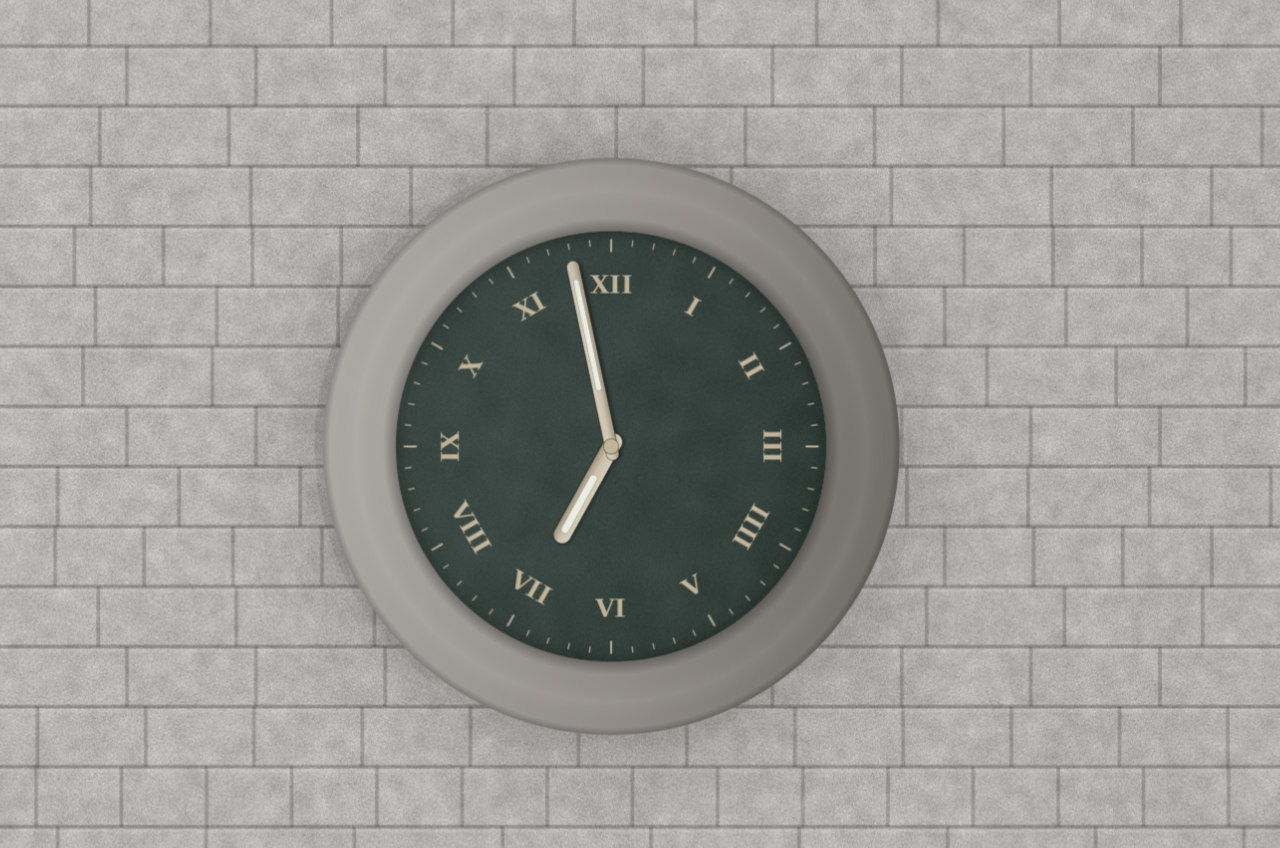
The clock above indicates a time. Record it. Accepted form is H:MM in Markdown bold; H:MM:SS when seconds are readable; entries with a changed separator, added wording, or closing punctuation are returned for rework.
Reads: **6:58**
